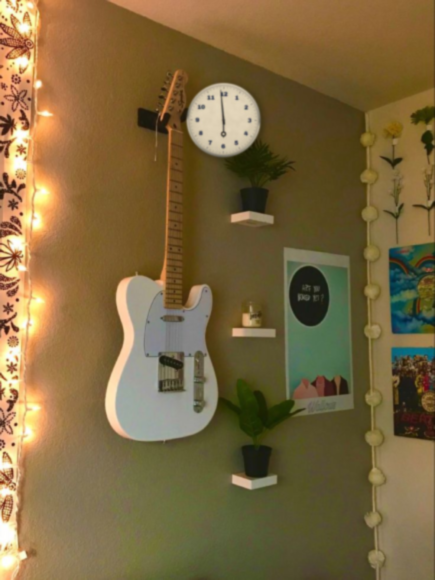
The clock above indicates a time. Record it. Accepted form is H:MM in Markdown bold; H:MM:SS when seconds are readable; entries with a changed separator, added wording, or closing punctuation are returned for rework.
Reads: **5:59**
